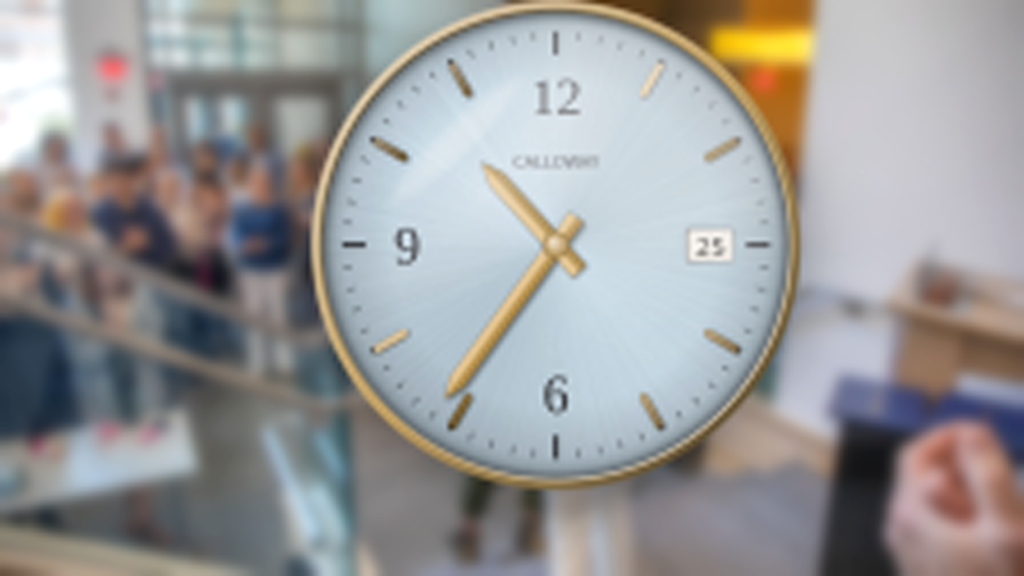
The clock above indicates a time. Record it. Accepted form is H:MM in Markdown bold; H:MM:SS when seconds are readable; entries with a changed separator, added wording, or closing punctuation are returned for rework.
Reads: **10:36**
